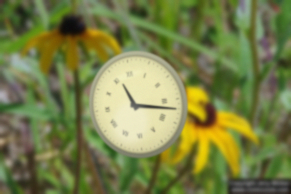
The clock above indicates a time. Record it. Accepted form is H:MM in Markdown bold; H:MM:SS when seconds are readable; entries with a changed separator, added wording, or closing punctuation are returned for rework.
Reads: **11:17**
